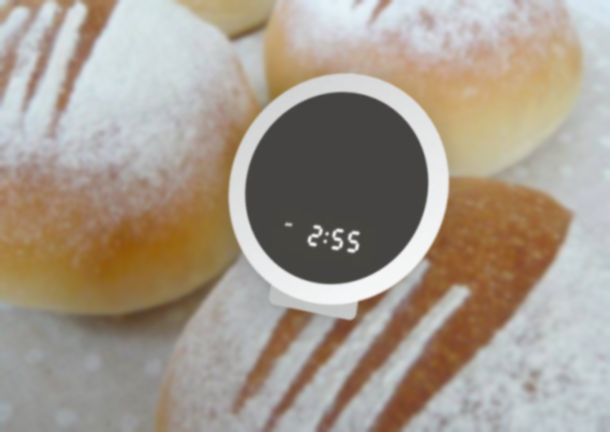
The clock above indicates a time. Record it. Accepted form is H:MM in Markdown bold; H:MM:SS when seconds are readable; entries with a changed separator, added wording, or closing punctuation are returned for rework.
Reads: **2:55**
